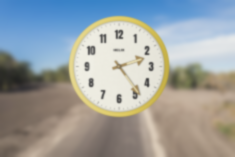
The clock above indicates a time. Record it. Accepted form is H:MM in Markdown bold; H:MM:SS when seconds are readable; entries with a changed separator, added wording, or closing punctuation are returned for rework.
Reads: **2:24**
